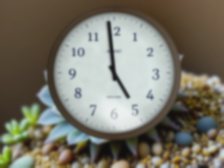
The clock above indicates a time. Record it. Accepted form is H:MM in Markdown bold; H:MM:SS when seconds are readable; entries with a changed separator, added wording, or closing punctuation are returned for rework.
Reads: **4:59**
